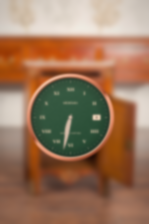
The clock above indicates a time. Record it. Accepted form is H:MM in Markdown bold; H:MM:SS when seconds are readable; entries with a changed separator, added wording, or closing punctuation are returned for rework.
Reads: **6:32**
